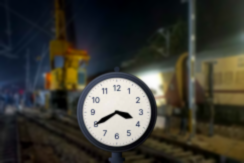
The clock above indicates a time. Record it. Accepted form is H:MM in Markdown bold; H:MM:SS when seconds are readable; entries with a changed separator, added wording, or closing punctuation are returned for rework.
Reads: **3:40**
